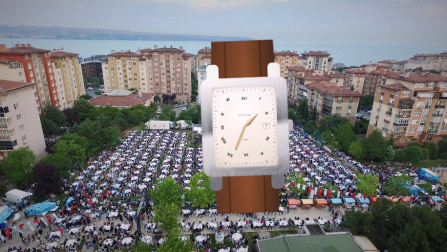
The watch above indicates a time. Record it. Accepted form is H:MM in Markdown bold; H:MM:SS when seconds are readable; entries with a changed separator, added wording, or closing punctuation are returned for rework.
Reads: **1:34**
